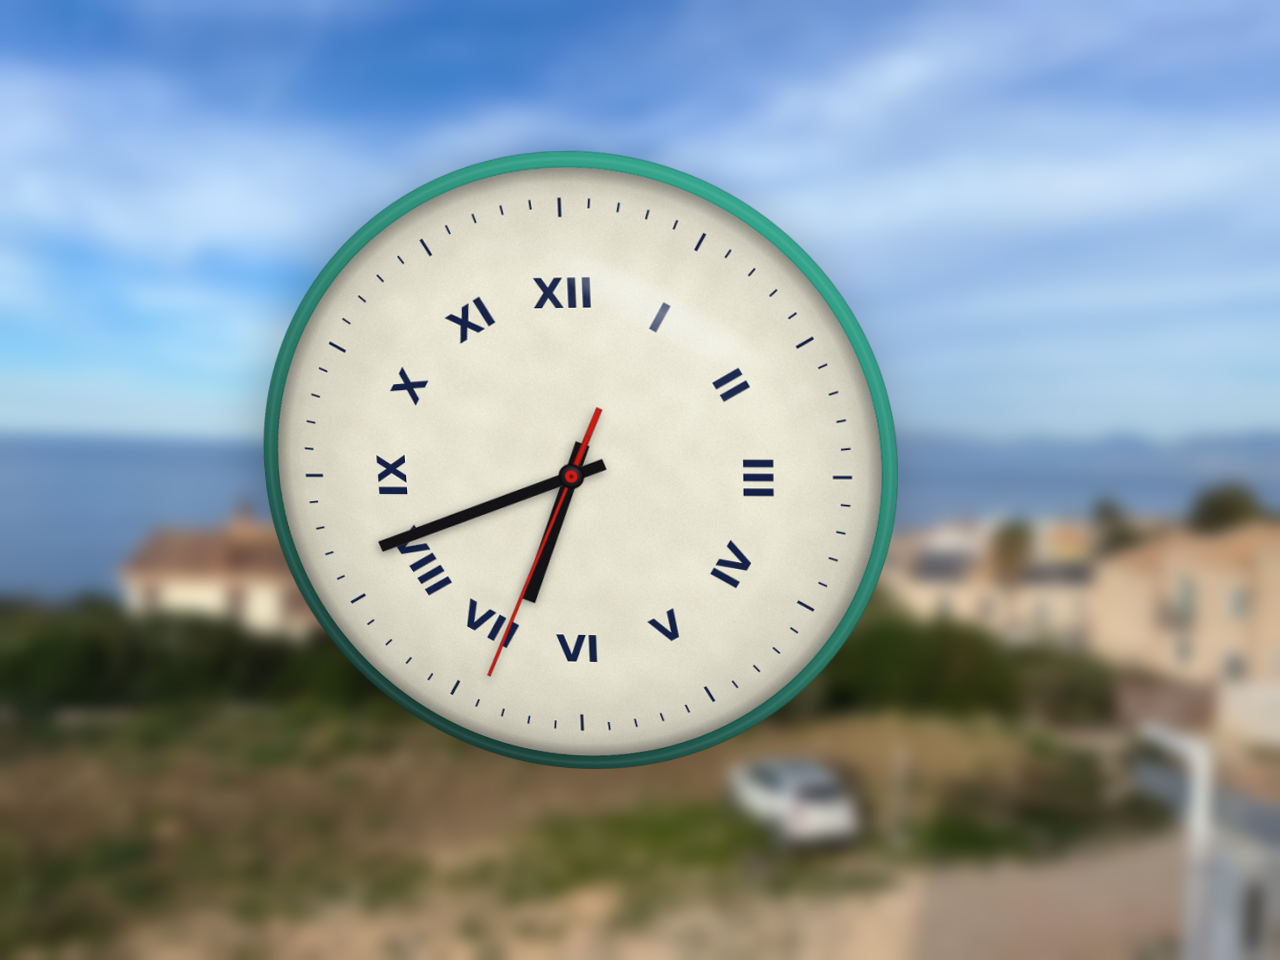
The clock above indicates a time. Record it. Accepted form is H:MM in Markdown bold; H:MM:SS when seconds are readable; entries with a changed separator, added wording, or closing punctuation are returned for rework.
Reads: **6:41:34**
